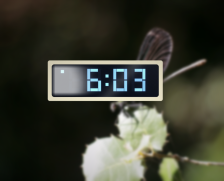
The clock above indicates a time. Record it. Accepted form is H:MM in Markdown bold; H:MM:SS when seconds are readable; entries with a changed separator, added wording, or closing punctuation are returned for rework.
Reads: **6:03**
